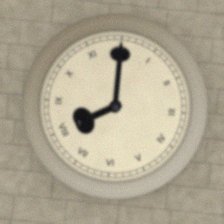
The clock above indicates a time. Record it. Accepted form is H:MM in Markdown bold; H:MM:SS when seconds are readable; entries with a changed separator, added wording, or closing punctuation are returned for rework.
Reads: **8:00**
